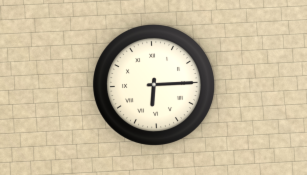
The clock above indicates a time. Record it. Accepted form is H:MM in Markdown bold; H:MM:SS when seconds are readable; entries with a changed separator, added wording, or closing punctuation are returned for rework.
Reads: **6:15**
